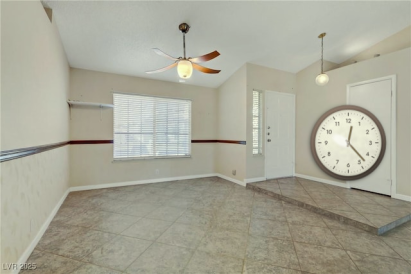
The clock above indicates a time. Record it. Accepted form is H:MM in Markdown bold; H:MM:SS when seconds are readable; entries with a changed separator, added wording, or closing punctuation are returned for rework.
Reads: **12:23**
